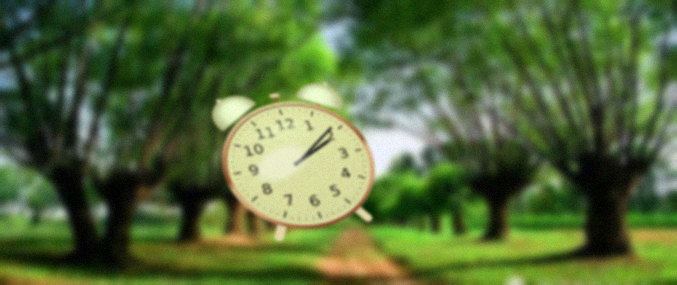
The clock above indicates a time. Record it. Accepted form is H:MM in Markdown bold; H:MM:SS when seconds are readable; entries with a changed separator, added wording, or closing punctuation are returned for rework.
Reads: **2:09**
